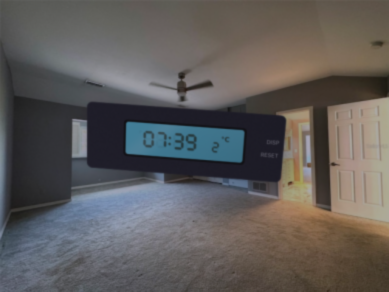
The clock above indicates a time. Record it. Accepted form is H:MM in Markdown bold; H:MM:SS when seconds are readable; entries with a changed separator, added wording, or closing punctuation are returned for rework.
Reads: **7:39**
